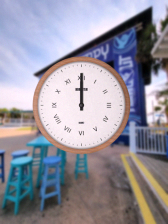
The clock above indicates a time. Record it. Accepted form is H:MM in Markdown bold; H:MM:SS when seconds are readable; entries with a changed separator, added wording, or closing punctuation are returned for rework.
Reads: **12:00**
